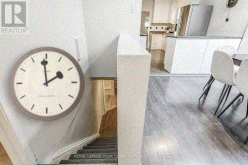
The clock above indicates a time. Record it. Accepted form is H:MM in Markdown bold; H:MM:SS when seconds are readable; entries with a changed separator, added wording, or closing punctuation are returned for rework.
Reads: **1:59**
